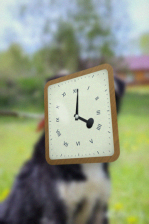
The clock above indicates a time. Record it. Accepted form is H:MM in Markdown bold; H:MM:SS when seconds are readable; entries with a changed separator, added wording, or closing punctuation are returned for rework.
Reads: **4:01**
